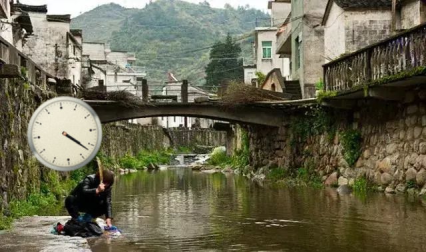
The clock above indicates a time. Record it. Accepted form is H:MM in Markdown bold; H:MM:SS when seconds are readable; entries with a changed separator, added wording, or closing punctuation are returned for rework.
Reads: **4:22**
